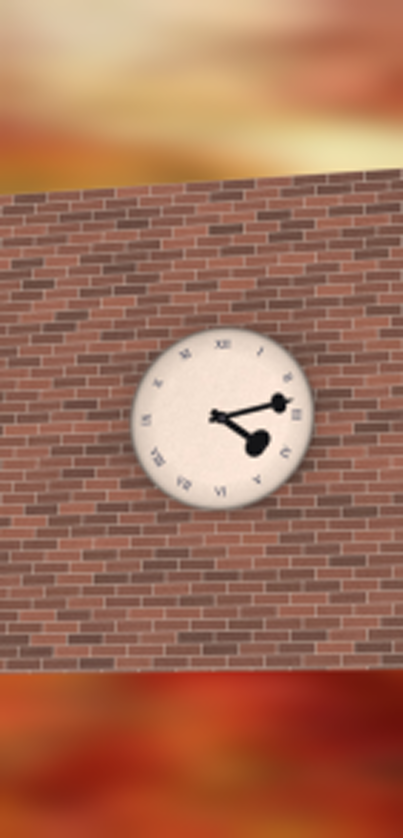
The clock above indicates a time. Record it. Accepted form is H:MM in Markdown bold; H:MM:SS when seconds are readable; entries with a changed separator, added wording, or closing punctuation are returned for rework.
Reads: **4:13**
